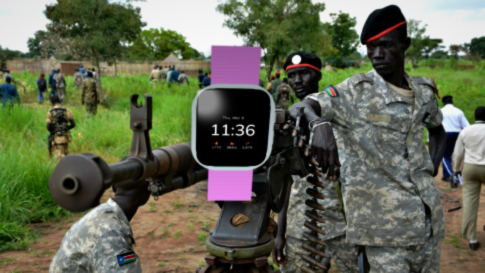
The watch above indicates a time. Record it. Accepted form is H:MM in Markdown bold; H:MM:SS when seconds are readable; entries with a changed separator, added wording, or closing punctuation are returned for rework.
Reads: **11:36**
